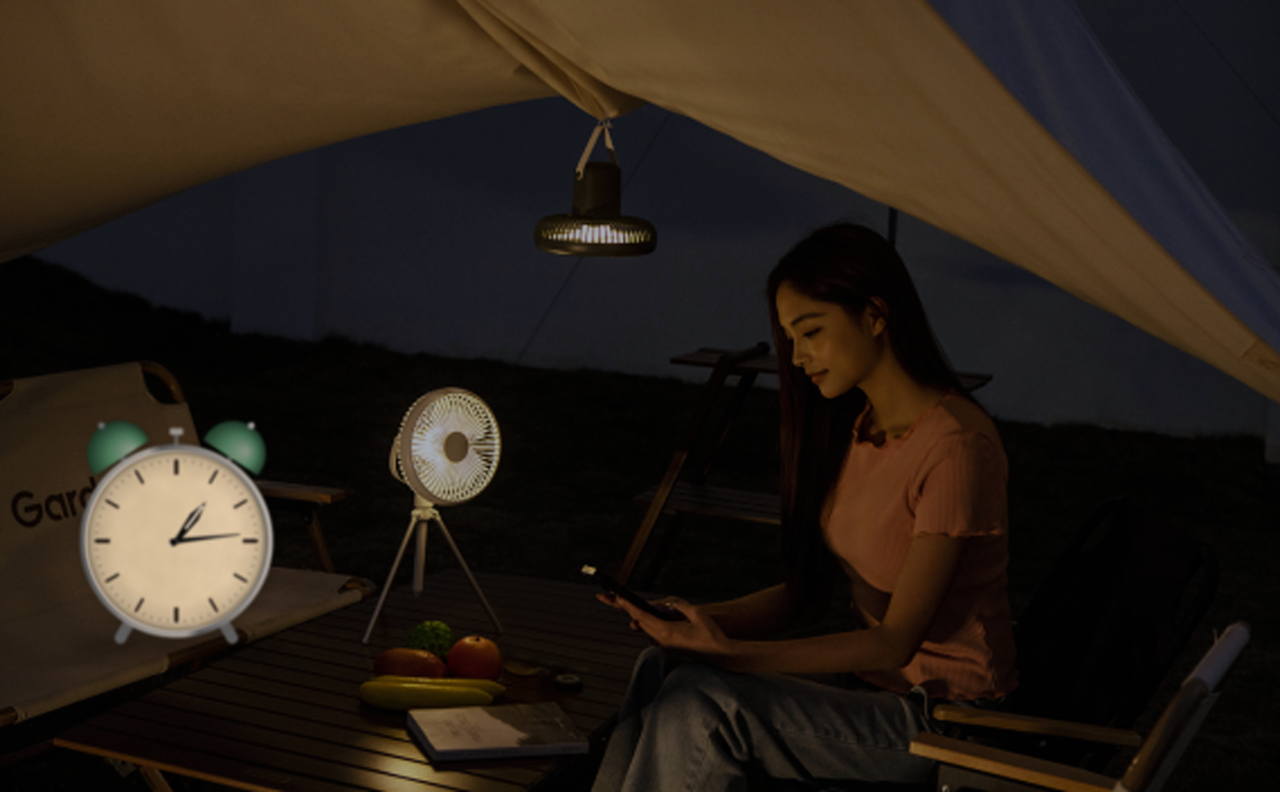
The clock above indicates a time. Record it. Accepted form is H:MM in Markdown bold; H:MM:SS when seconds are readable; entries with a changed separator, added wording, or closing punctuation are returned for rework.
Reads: **1:14**
